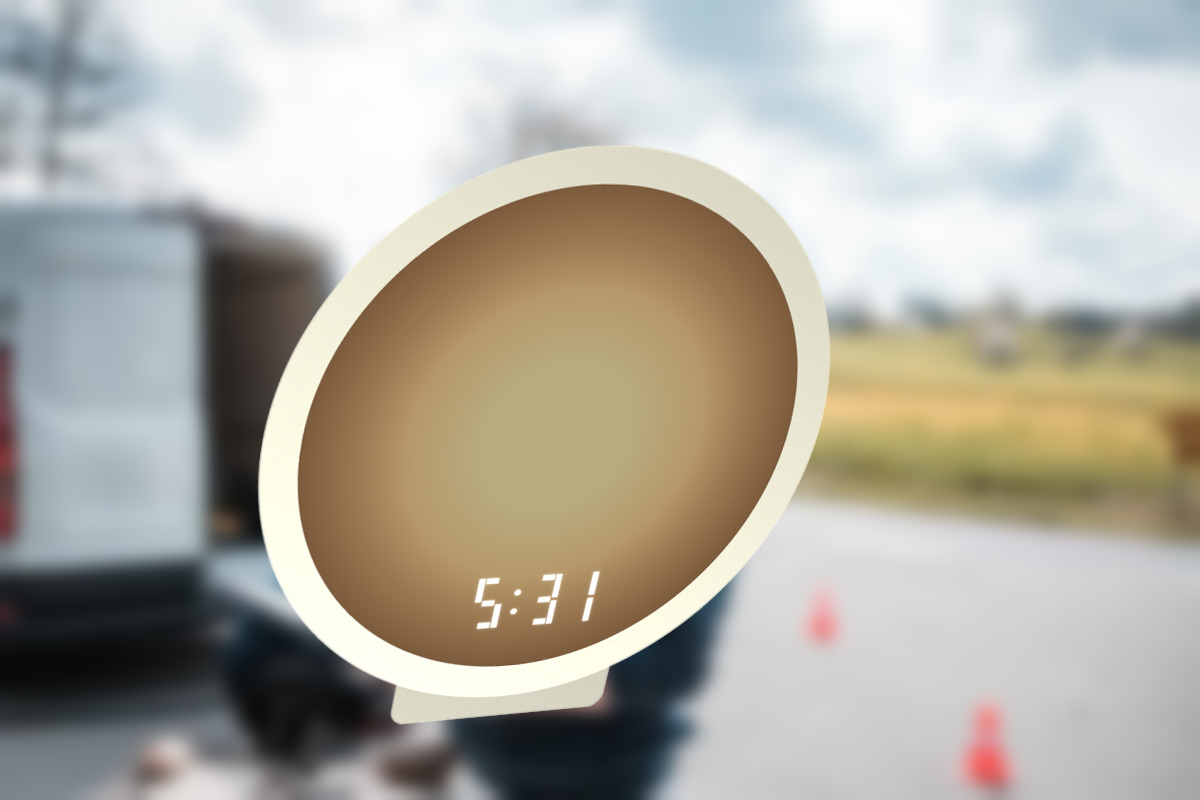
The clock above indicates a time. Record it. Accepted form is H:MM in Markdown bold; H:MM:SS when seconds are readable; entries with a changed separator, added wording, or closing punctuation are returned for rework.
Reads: **5:31**
